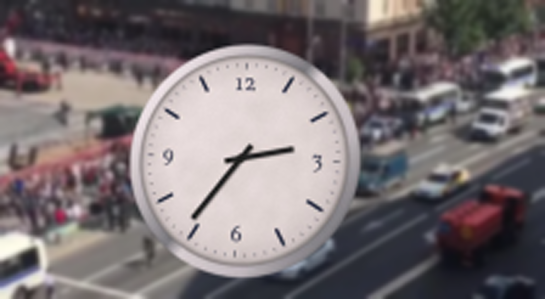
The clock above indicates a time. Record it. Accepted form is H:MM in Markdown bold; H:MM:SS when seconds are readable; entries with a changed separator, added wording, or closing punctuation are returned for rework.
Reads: **2:36**
